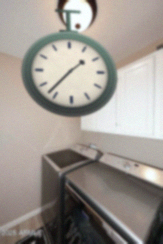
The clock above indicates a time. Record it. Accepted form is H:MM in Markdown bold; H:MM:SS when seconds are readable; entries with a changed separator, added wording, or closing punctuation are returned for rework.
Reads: **1:37**
